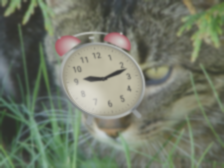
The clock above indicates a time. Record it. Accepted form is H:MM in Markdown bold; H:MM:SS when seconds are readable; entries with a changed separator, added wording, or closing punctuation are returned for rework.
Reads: **9:12**
